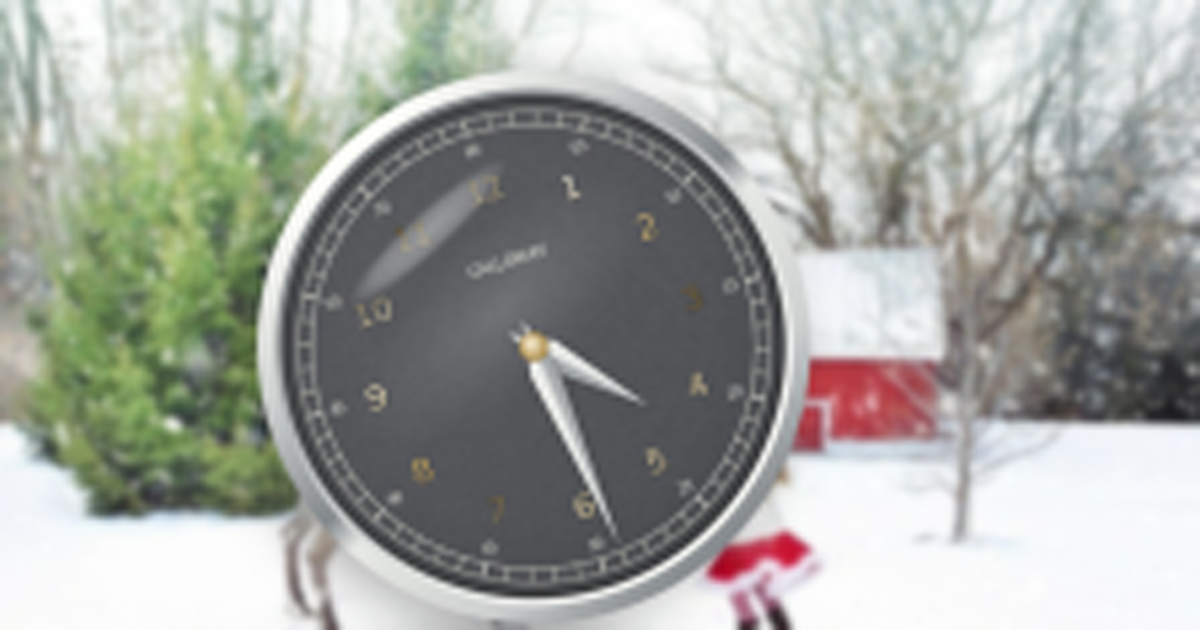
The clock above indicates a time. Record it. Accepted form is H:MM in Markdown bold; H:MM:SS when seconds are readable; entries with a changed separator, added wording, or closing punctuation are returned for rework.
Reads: **4:29**
